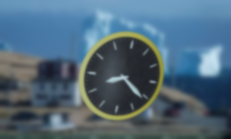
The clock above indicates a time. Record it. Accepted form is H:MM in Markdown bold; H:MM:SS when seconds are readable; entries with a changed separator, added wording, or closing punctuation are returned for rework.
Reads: **8:21**
